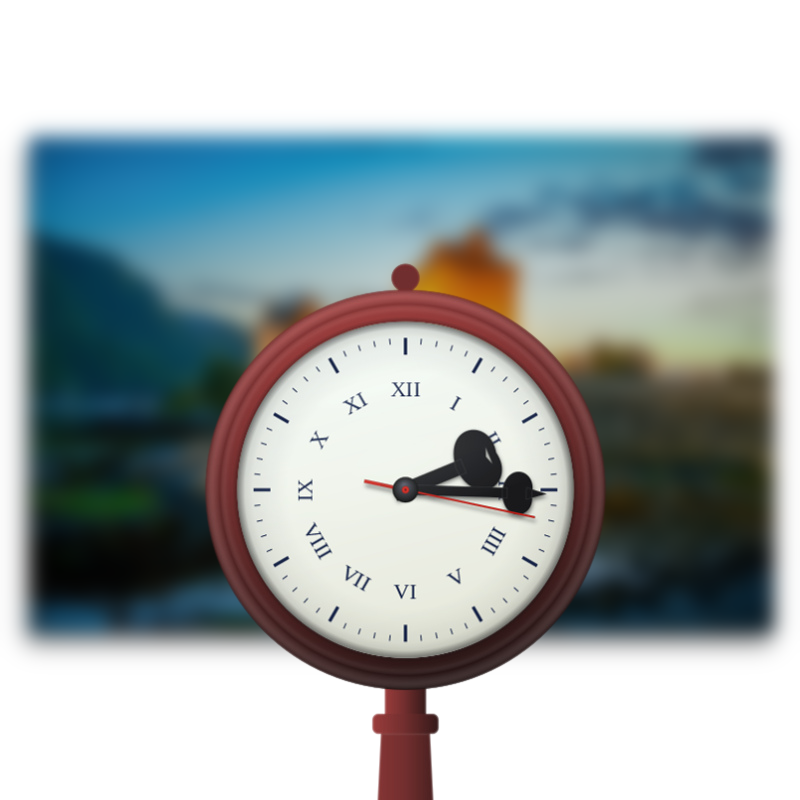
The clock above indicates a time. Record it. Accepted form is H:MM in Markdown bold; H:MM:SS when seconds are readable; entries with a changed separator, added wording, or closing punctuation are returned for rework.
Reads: **2:15:17**
